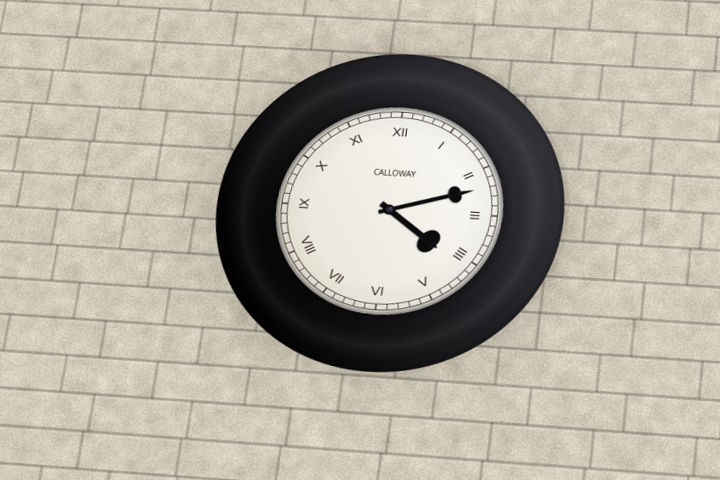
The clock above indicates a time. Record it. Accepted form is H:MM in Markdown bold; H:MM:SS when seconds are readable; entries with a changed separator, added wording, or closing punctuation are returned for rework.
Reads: **4:12**
